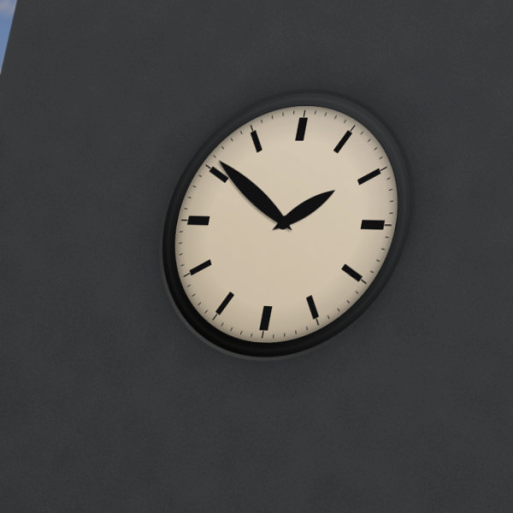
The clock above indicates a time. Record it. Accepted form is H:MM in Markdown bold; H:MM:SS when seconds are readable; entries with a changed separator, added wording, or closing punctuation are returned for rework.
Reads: **1:51**
